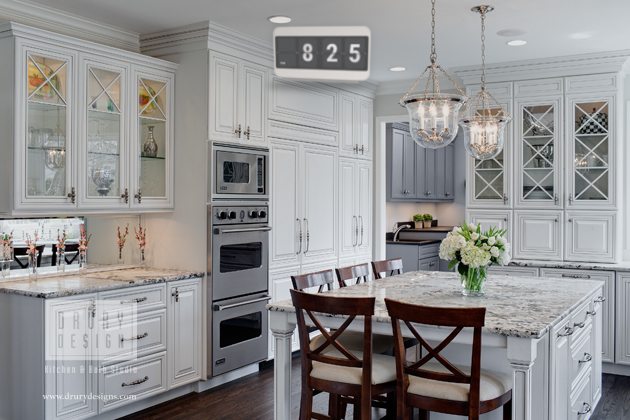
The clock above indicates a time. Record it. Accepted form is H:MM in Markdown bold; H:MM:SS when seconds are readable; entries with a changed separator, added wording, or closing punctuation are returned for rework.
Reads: **8:25**
